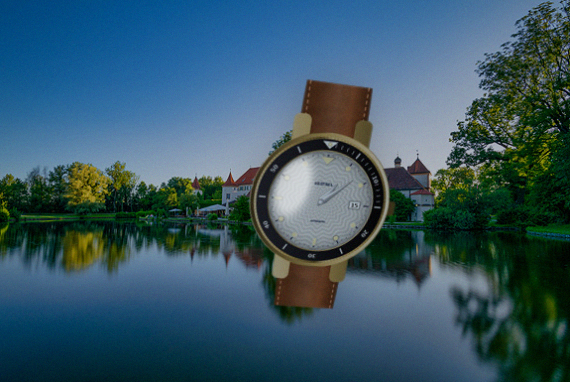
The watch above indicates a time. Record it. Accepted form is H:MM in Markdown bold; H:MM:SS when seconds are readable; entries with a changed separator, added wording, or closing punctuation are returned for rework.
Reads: **1:08**
